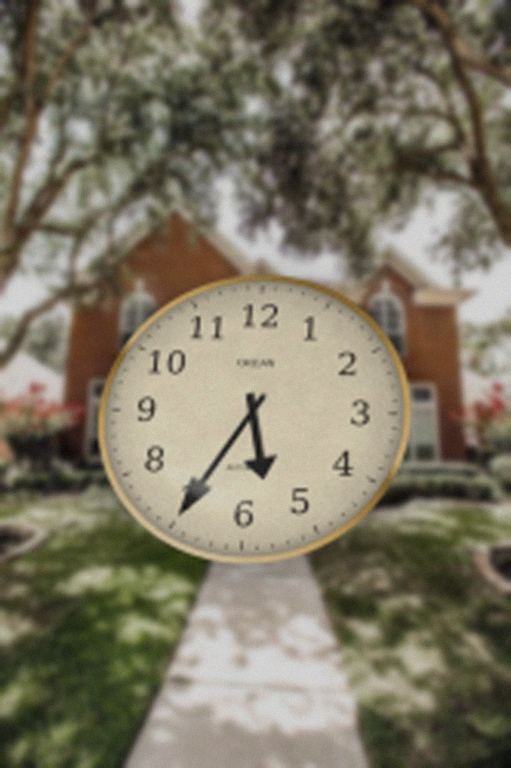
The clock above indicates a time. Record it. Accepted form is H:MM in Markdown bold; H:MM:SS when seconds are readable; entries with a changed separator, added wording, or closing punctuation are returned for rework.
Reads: **5:35**
